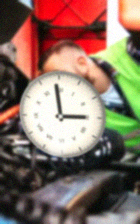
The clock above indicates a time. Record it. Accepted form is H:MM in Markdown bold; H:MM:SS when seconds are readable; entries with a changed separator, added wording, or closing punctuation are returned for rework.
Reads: **2:59**
